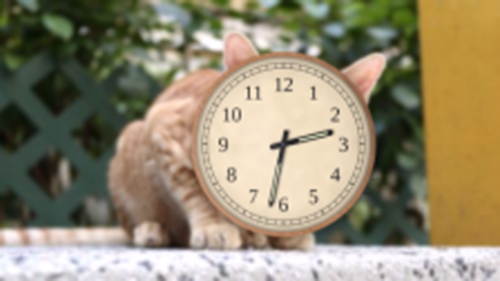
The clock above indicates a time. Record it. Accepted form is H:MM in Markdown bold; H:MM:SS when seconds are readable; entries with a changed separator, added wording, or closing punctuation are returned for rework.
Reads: **2:32**
